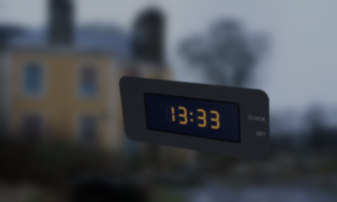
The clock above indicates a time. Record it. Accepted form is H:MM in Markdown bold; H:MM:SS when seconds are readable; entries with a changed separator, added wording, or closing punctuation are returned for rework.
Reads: **13:33**
